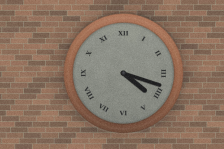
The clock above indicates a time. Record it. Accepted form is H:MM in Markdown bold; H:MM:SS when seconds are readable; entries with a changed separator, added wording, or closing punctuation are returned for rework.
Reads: **4:18**
